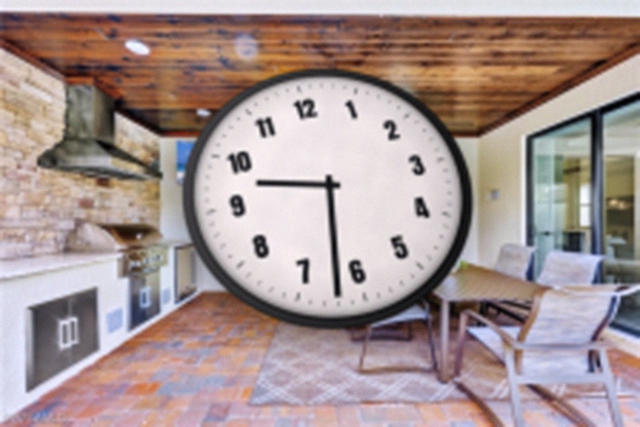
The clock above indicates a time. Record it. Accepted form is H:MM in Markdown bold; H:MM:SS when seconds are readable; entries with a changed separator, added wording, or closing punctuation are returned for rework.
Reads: **9:32**
